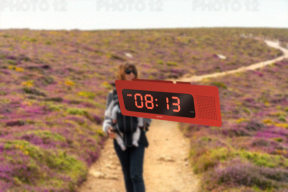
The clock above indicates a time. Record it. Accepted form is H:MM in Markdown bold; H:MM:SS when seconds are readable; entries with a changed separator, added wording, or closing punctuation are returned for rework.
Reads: **8:13**
